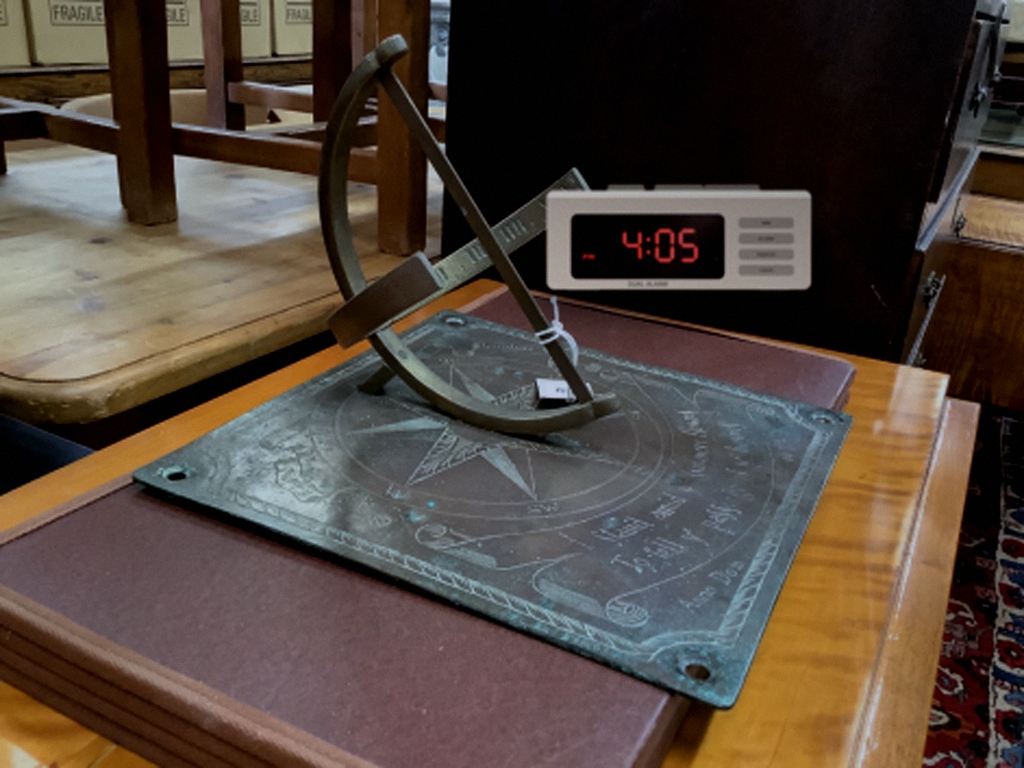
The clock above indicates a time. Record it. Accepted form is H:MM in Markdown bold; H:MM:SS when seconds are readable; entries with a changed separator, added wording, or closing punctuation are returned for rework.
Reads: **4:05**
